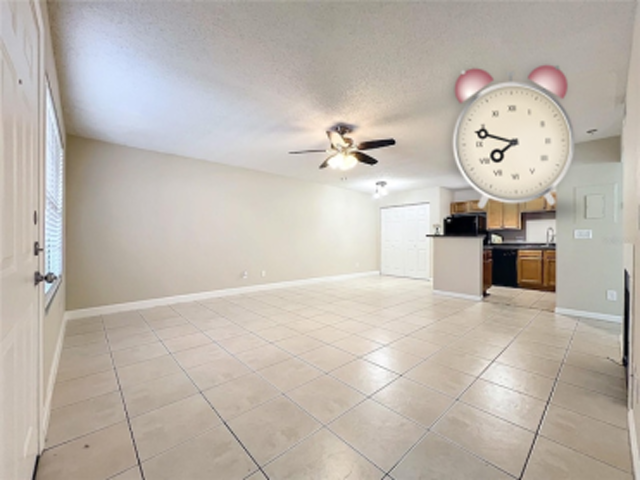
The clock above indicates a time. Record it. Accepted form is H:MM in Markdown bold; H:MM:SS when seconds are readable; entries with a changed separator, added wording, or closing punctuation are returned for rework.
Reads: **7:48**
